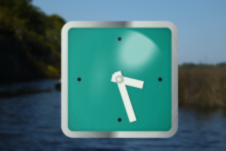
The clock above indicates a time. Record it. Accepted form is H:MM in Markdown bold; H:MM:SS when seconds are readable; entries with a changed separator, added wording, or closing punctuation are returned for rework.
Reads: **3:27**
